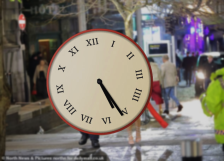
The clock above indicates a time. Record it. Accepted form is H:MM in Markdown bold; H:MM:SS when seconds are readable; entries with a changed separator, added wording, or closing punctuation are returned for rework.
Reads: **5:26**
